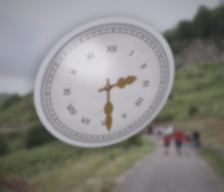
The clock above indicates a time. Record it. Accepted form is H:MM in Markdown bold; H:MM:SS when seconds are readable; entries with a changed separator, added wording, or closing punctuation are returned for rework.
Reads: **2:29**
